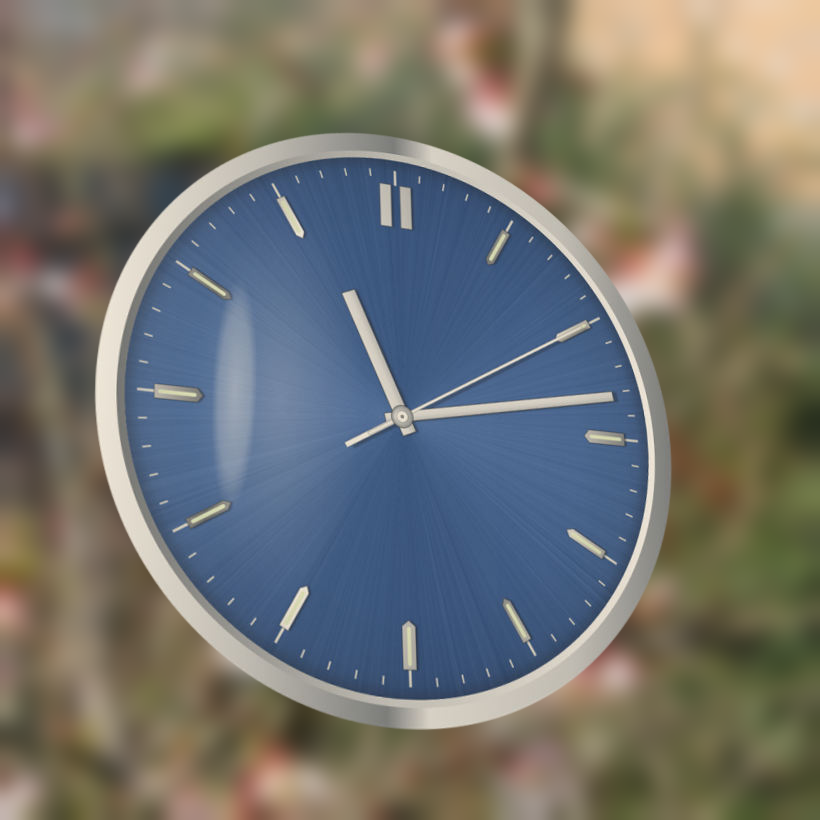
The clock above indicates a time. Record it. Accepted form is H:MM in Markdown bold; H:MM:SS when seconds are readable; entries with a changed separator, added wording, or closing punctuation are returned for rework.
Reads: **11:13:10**
